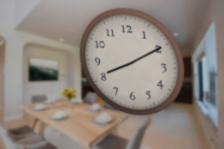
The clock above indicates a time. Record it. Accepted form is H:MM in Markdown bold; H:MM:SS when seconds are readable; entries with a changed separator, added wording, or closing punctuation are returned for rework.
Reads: **8:10**
